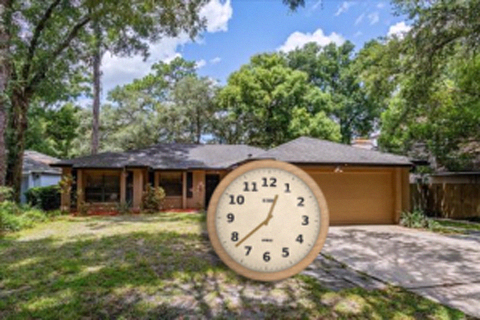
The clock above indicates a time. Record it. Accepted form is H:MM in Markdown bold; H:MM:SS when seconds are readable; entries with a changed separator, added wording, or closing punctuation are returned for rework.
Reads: **12:38**
